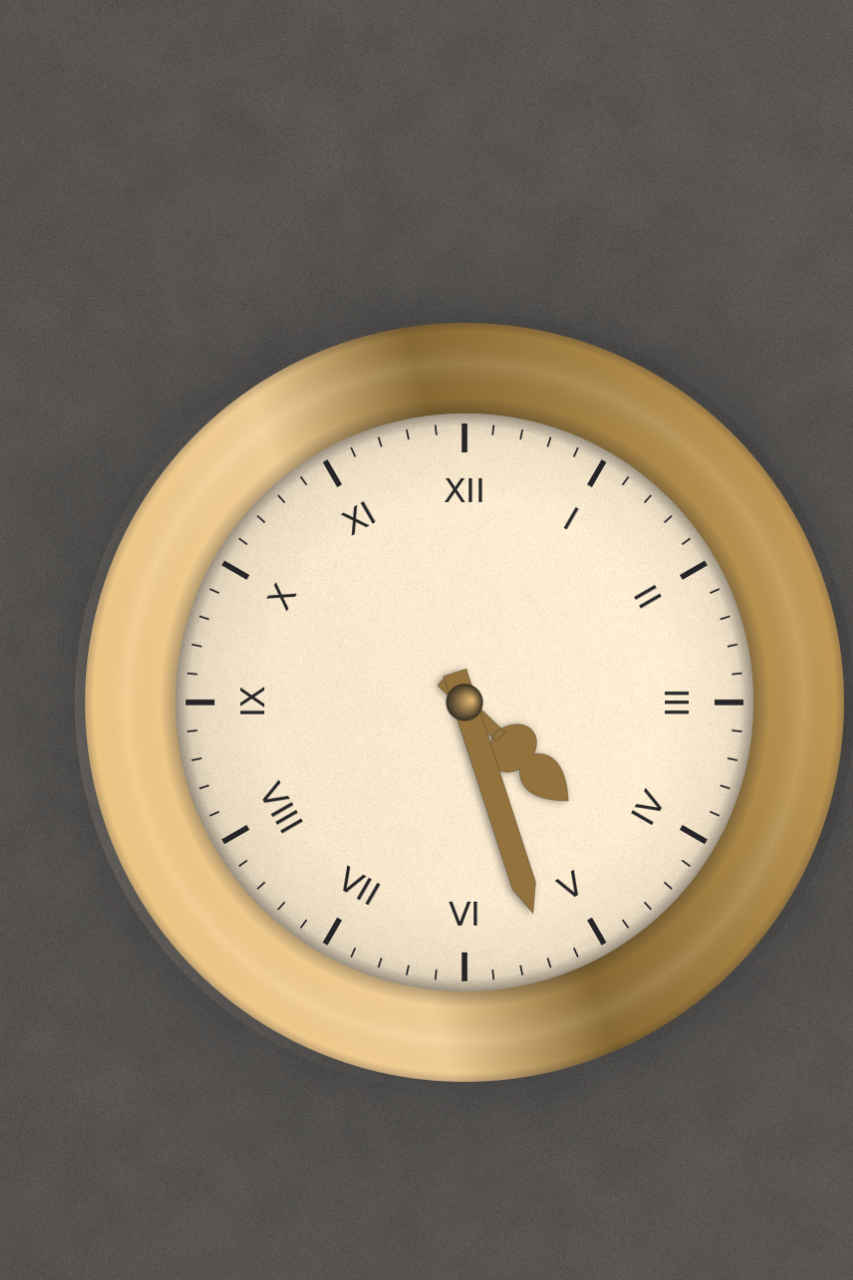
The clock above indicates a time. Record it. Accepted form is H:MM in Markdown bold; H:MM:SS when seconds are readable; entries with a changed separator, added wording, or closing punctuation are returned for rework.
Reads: **4:27**
